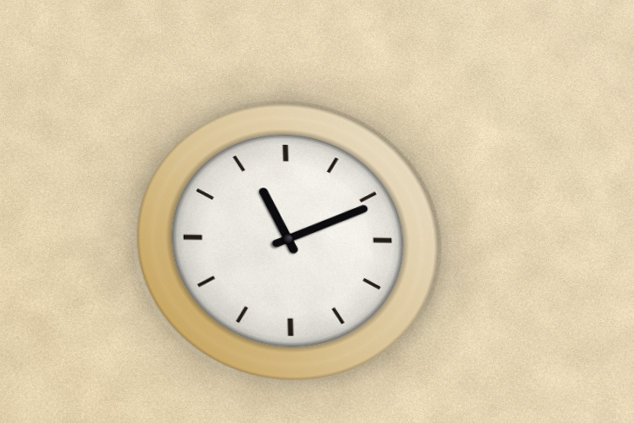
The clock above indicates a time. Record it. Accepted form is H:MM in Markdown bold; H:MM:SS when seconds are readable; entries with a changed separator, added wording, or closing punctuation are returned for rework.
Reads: **11:11**
